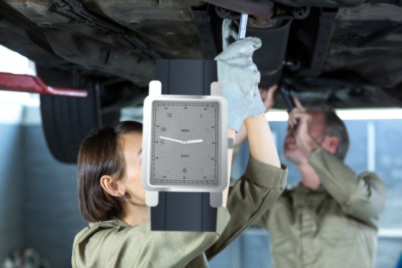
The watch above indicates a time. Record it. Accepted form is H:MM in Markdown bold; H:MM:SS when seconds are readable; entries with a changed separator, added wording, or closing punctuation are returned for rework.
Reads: **2:47**
